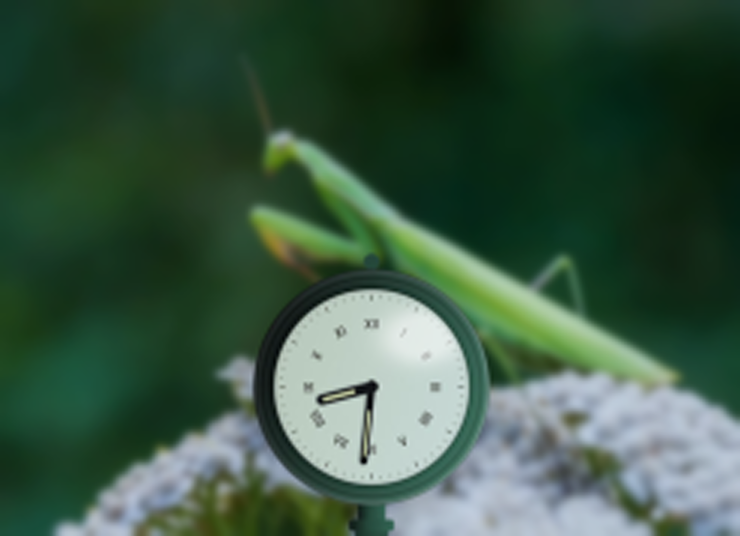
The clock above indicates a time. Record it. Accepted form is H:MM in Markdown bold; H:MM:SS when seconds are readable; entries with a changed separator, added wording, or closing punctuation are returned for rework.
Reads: **8:31**
